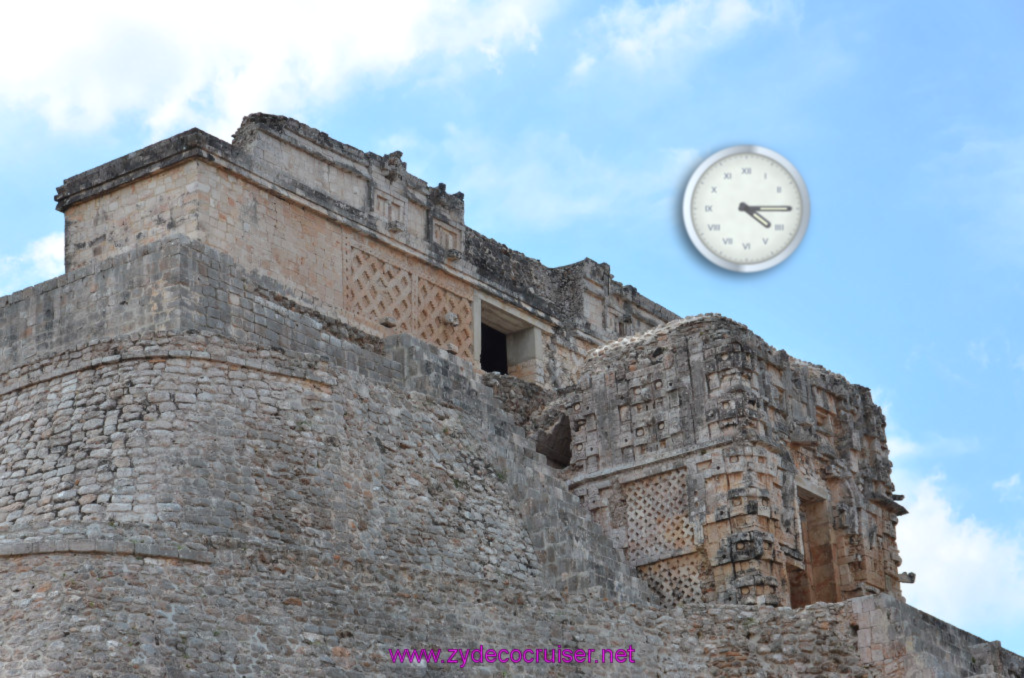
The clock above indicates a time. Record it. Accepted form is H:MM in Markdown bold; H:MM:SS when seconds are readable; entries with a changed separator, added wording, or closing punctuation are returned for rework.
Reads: **4:15**
